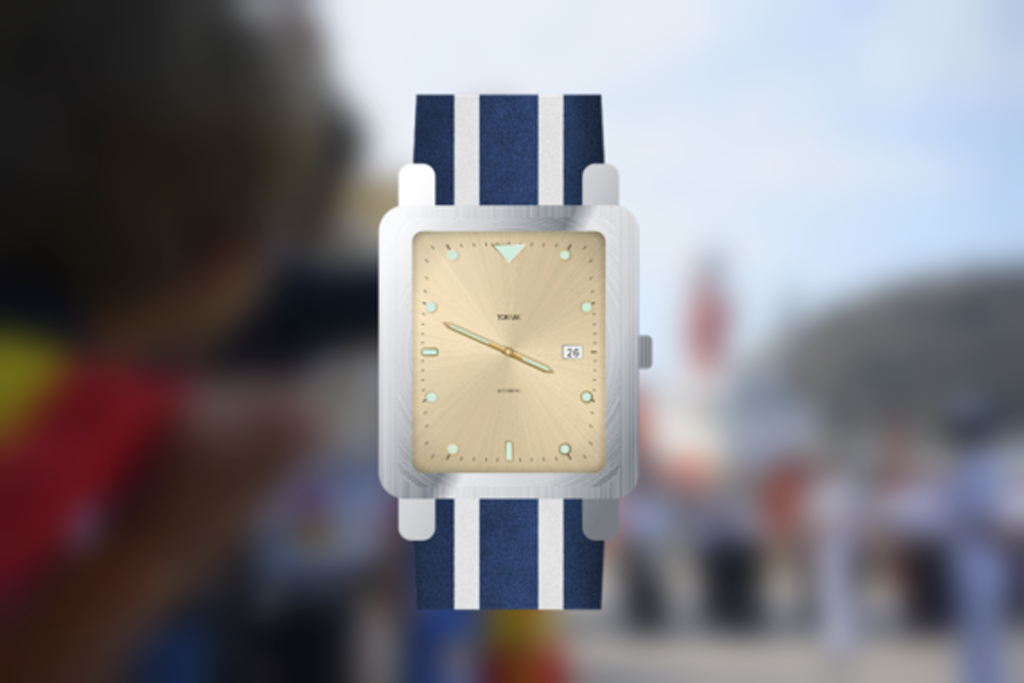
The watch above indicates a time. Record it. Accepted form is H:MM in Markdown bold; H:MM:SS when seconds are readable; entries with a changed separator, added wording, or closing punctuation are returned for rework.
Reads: **3:49**
